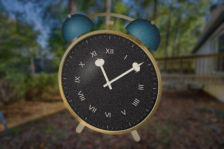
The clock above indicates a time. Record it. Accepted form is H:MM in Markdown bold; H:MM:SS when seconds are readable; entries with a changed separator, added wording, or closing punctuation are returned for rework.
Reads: **11:09**
